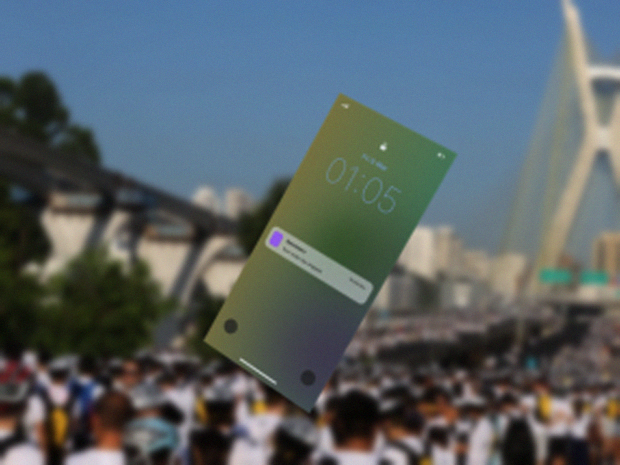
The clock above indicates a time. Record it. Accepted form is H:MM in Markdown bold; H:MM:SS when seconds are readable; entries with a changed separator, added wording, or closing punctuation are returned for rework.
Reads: **1:05**
